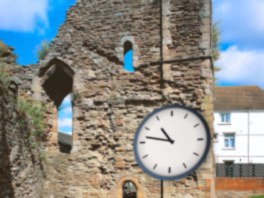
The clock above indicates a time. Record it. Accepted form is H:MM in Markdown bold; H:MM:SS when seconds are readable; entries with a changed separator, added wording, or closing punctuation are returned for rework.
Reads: **10:47**
